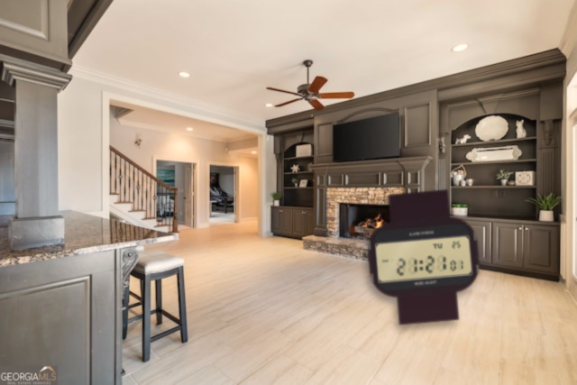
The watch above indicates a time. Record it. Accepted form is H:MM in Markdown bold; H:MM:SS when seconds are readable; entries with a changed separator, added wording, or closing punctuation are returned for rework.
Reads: **21:21:01**
